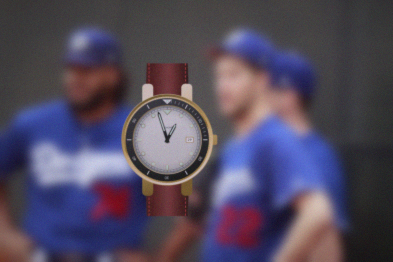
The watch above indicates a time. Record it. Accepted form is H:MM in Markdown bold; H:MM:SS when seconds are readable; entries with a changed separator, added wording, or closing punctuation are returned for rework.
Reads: **12:57**
